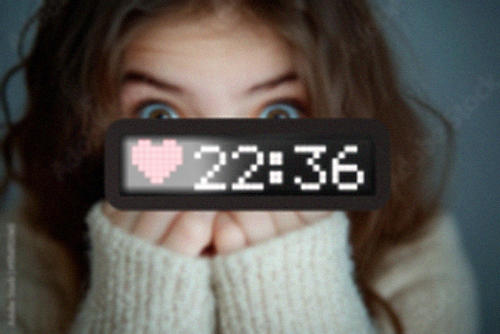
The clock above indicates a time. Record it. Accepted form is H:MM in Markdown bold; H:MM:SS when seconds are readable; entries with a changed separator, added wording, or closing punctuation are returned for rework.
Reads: **22:36**
